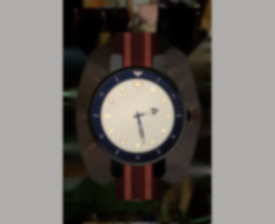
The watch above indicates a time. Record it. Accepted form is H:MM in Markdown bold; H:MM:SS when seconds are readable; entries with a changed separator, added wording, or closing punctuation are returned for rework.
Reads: **2:28**
